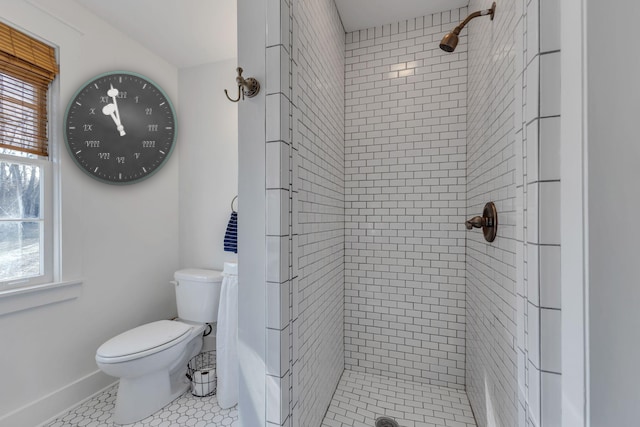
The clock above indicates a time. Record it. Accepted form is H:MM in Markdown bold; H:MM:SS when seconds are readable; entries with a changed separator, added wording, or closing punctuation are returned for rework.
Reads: **10:58**
